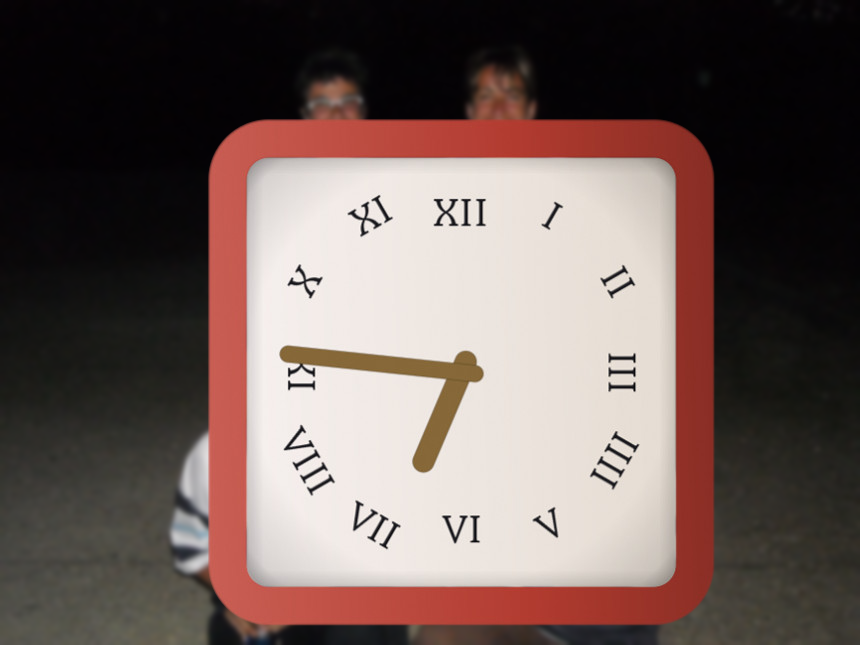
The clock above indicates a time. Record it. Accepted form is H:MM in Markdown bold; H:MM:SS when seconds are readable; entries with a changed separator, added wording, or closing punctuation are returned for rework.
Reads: **6:46**
